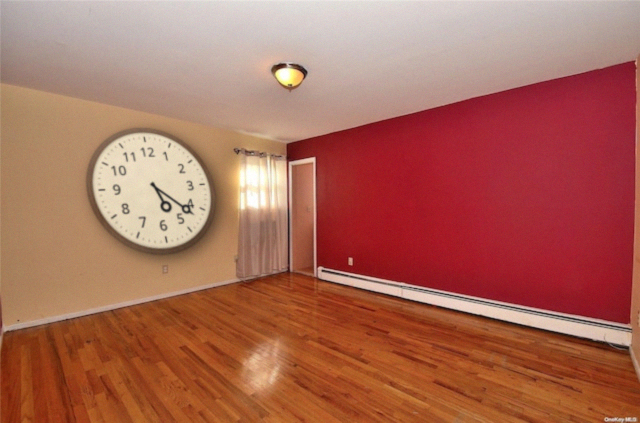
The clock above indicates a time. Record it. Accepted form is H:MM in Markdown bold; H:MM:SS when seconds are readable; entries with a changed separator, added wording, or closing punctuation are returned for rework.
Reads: **5:22**
